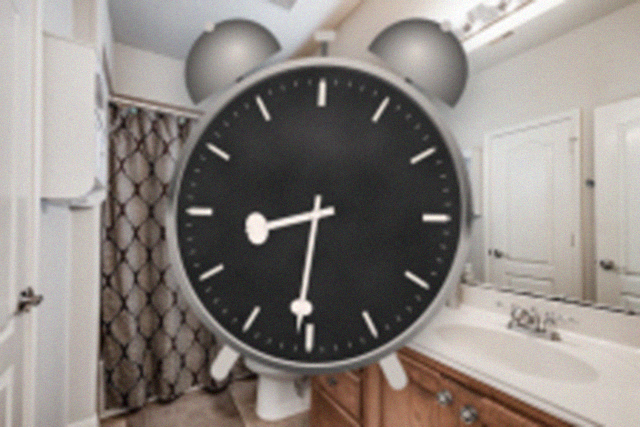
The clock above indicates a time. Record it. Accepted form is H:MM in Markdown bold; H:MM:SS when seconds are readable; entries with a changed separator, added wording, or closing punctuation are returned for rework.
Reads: **8:31**
